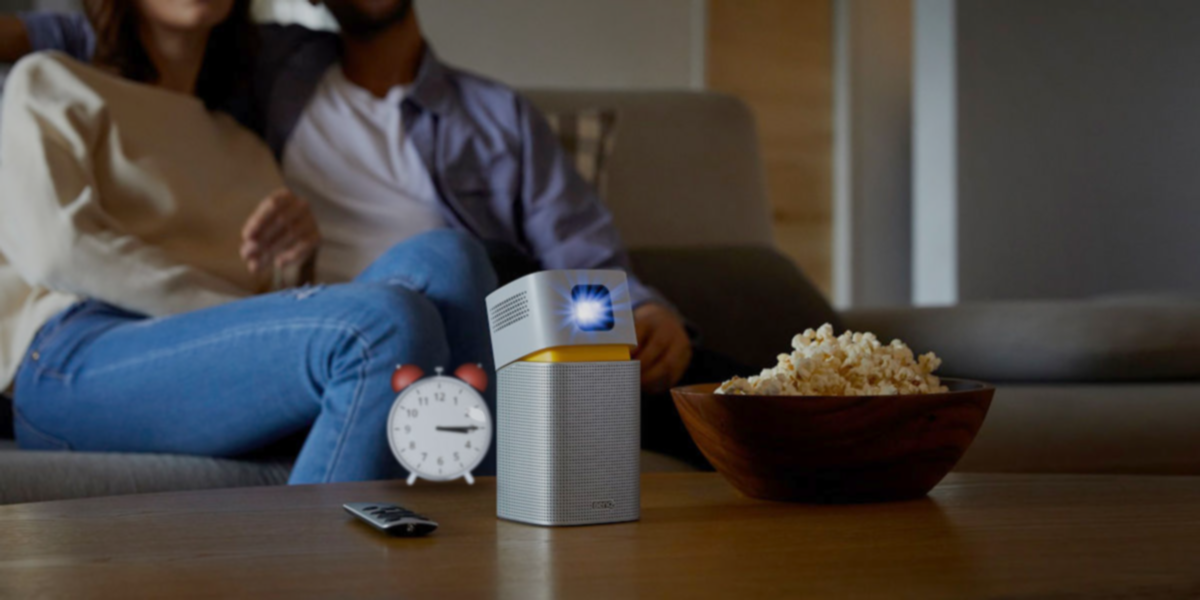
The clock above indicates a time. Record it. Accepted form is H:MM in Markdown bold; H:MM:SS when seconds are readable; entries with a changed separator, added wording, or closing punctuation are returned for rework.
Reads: **3:15**
